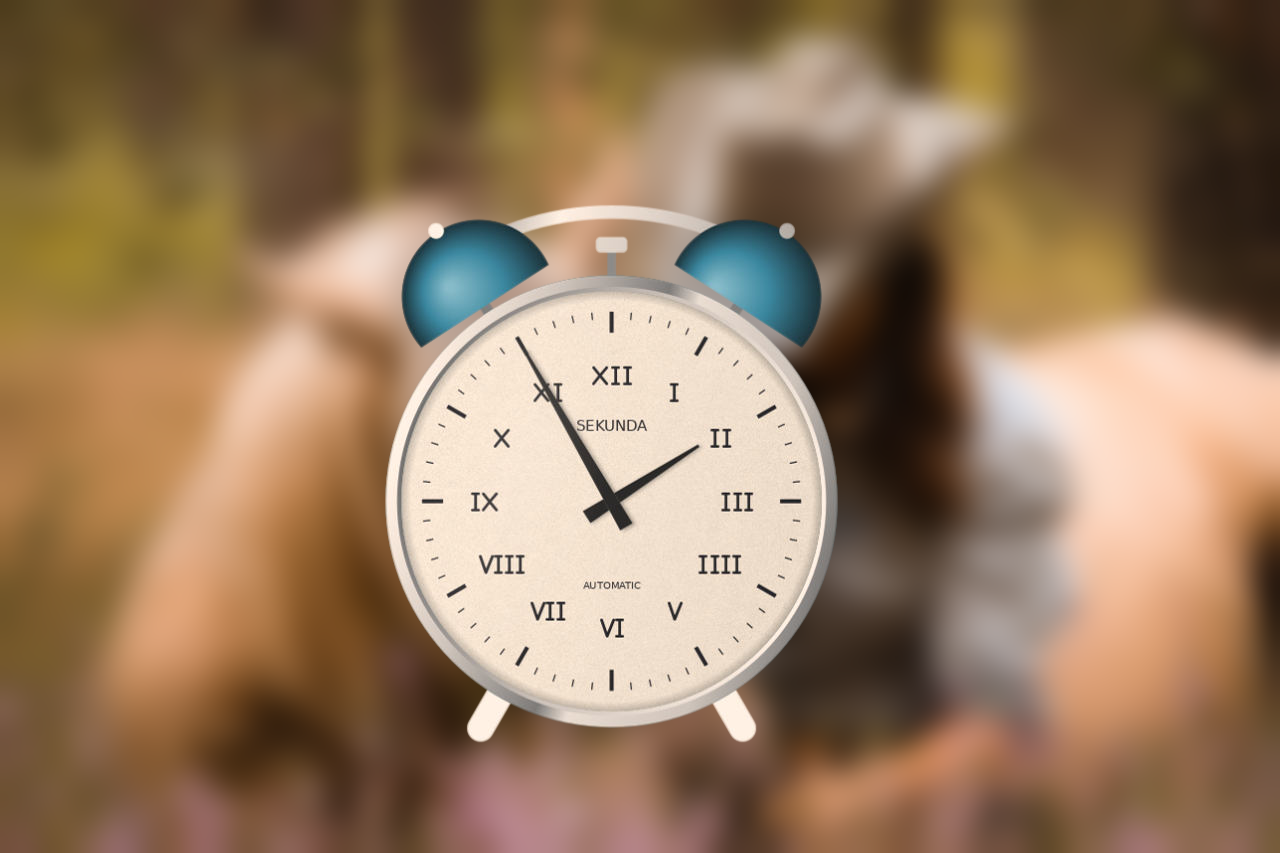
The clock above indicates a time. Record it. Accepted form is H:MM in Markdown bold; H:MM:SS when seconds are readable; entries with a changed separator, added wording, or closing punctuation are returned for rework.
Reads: **1:55**
